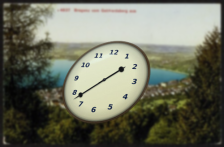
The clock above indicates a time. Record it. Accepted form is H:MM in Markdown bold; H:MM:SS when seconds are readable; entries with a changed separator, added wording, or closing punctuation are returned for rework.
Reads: **1:38**
